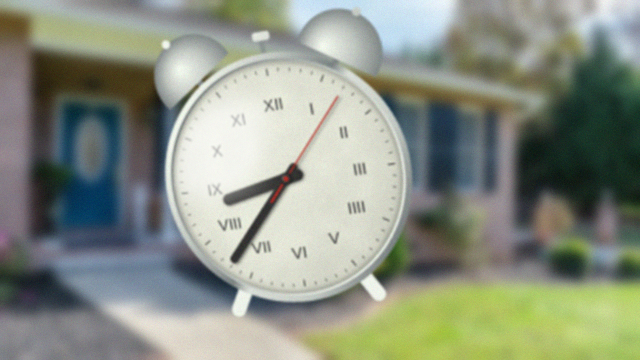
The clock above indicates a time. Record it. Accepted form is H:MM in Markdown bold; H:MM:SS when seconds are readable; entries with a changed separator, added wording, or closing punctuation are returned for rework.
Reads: **8:37:07**
